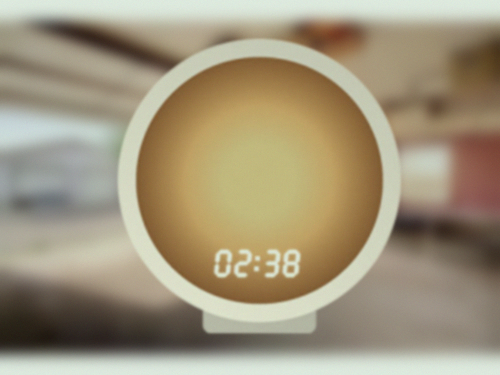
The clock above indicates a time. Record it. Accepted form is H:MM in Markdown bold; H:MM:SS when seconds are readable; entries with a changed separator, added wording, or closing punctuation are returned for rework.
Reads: **2:38**
